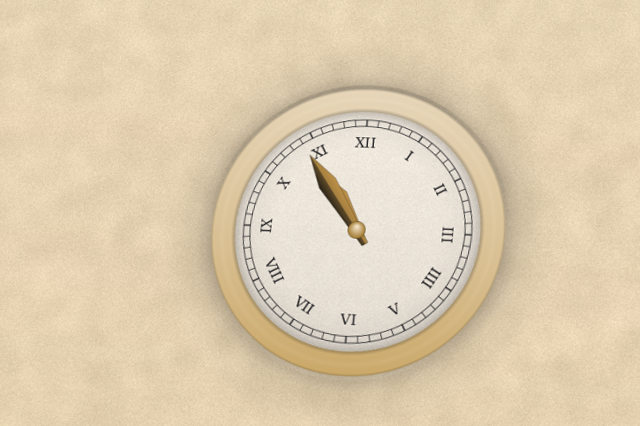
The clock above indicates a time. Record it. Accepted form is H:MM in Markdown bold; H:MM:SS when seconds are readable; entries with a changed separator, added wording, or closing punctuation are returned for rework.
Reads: **10:54**
